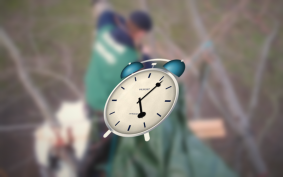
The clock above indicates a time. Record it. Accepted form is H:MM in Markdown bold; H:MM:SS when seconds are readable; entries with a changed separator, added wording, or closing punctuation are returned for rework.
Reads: **5:06**
